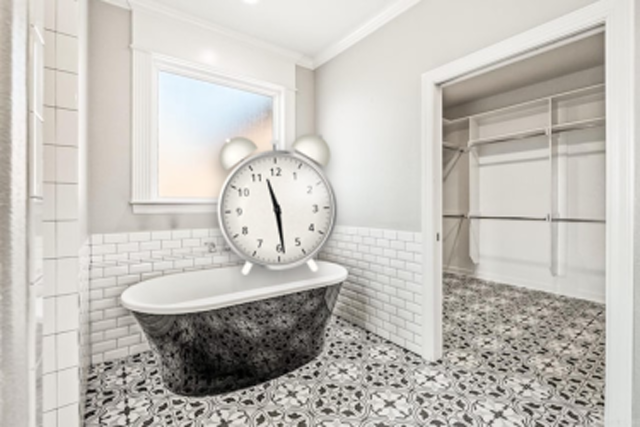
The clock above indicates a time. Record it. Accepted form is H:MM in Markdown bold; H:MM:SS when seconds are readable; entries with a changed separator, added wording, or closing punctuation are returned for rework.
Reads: **11:29**
